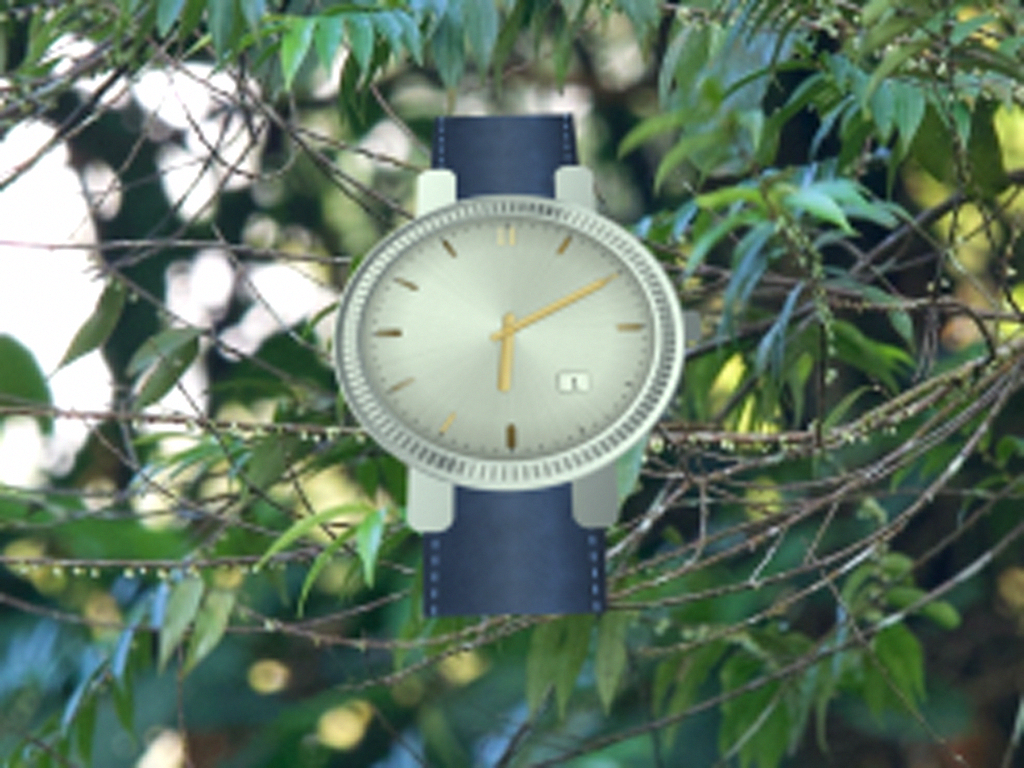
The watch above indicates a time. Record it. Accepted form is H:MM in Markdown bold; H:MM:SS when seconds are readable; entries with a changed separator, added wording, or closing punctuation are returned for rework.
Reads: **6:10**
